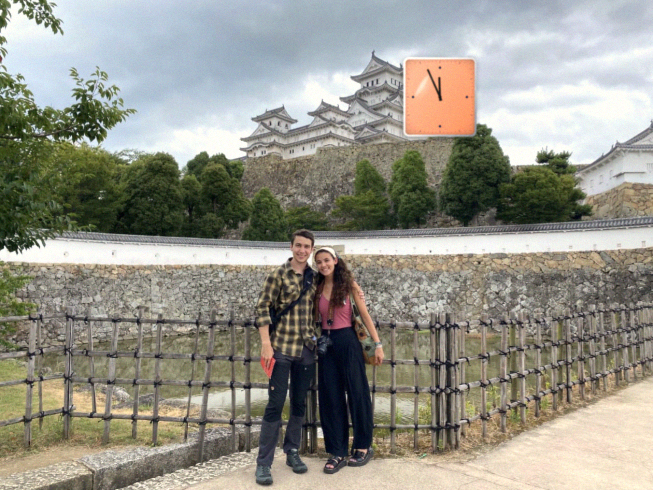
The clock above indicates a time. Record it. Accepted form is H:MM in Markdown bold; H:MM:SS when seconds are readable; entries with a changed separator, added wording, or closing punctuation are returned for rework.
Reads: **11:56**
